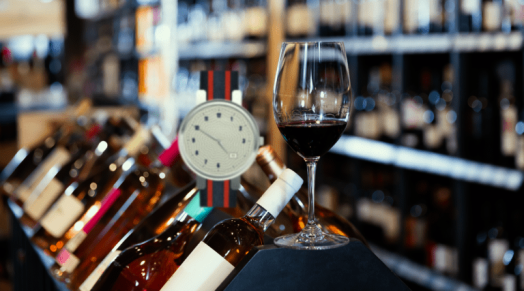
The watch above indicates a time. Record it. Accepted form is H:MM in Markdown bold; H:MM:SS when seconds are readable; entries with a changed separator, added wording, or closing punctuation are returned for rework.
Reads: **4:50**
